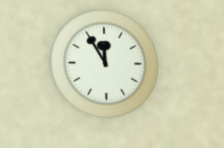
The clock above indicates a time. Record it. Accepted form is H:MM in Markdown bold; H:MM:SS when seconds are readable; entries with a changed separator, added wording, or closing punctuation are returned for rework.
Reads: **11:55**
